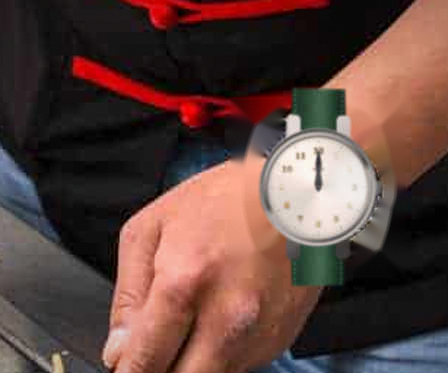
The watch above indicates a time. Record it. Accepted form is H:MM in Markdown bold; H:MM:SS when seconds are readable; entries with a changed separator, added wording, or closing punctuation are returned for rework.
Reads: **12:00**
